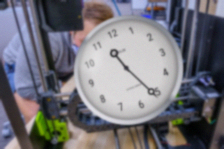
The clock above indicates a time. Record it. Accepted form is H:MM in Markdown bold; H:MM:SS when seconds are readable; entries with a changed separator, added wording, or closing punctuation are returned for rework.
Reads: **11:26**
